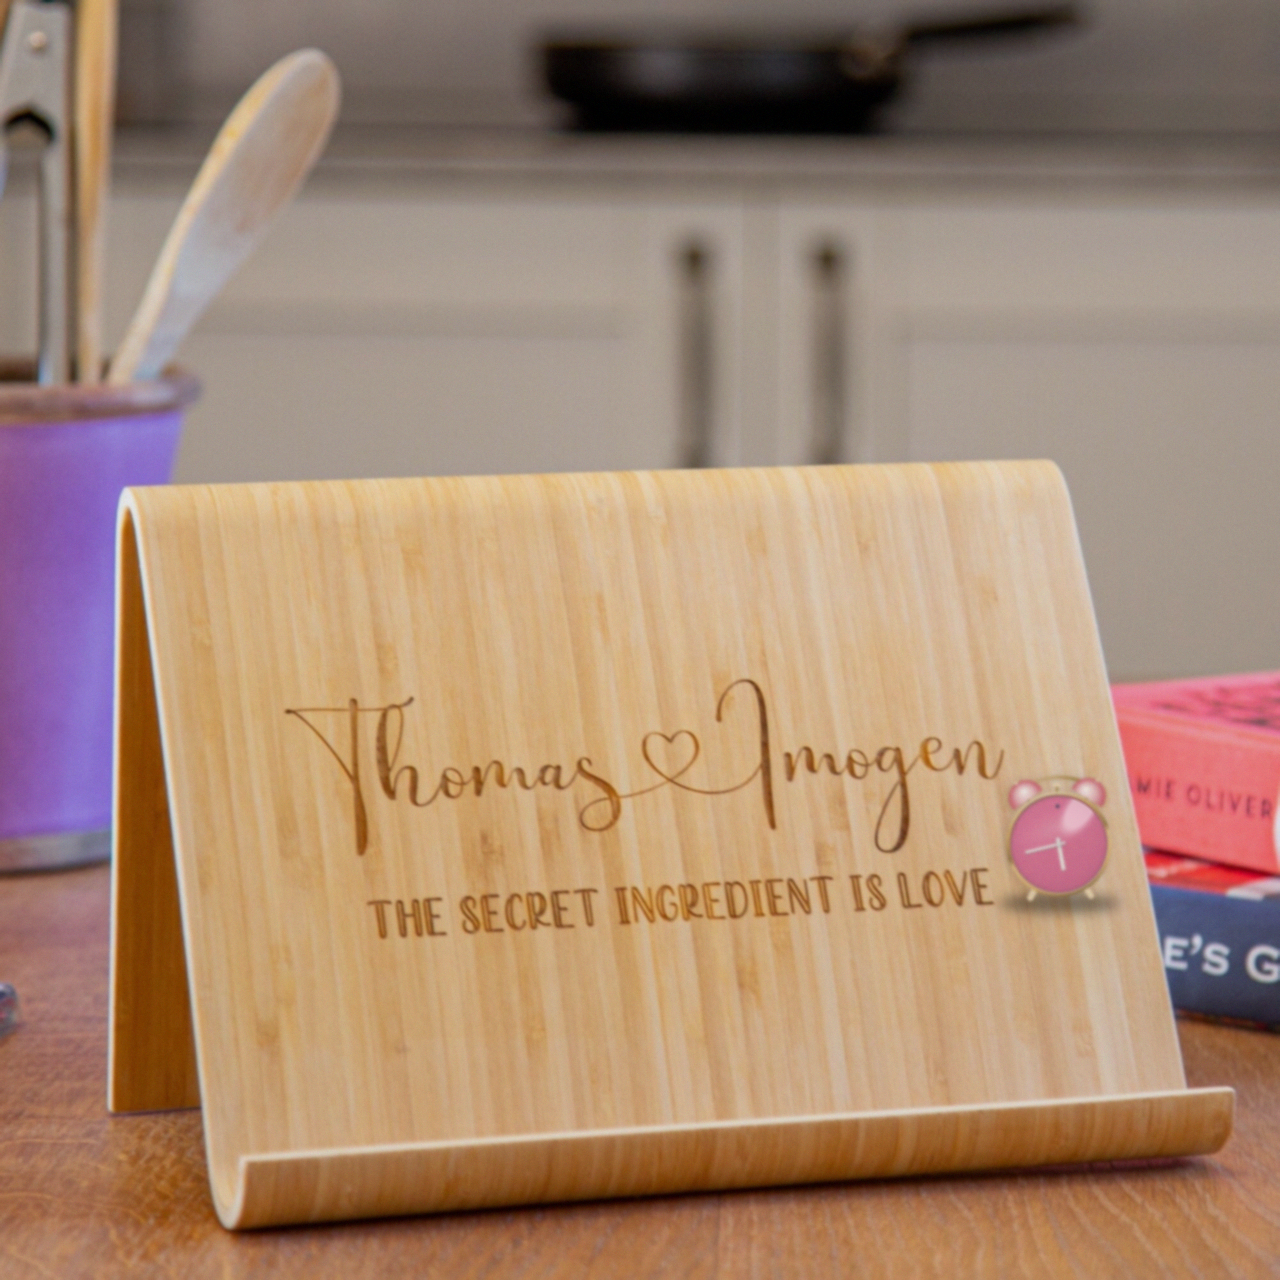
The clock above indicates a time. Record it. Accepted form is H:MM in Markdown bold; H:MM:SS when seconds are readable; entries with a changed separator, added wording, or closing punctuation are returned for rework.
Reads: **5:43**
